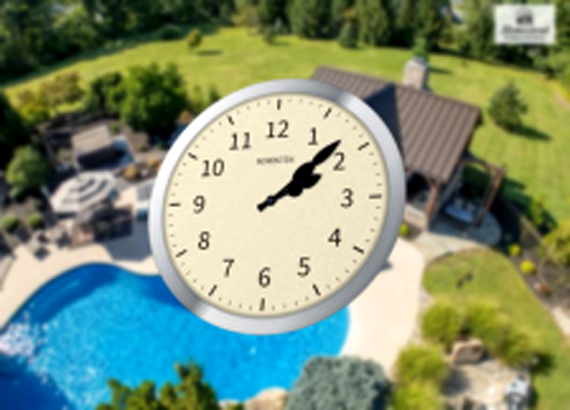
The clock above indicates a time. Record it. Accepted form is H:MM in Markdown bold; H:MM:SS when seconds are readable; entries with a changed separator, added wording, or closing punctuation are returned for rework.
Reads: **2:08**
